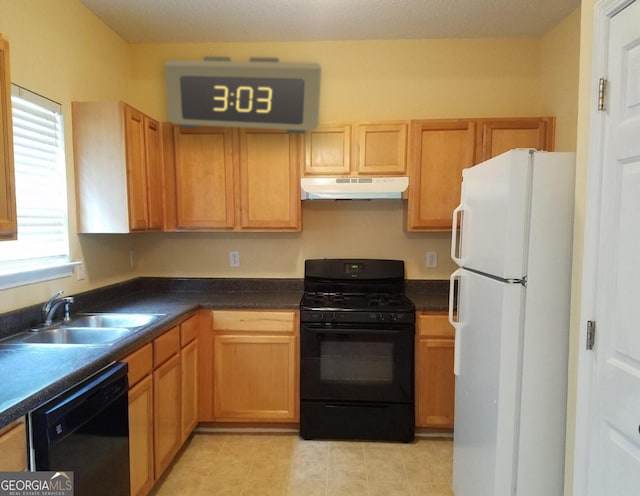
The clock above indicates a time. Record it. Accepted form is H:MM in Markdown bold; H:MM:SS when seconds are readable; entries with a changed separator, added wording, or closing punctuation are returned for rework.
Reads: **3:03**
